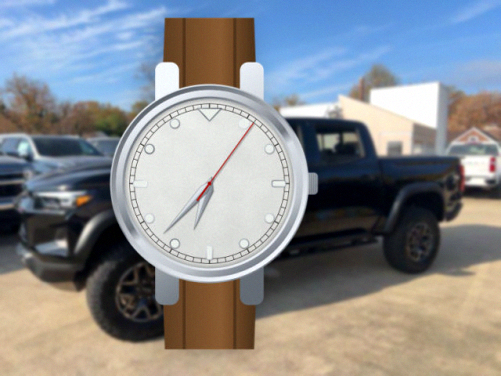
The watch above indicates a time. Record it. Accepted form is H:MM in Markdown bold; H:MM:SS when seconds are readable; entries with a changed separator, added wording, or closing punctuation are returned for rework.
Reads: **6:37:06**
